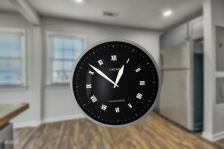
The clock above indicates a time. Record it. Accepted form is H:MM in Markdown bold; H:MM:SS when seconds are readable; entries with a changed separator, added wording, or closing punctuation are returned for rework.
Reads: **12:52**
